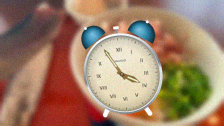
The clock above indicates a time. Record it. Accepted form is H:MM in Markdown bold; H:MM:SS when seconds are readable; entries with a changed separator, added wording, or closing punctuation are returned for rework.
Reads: **3:55**
